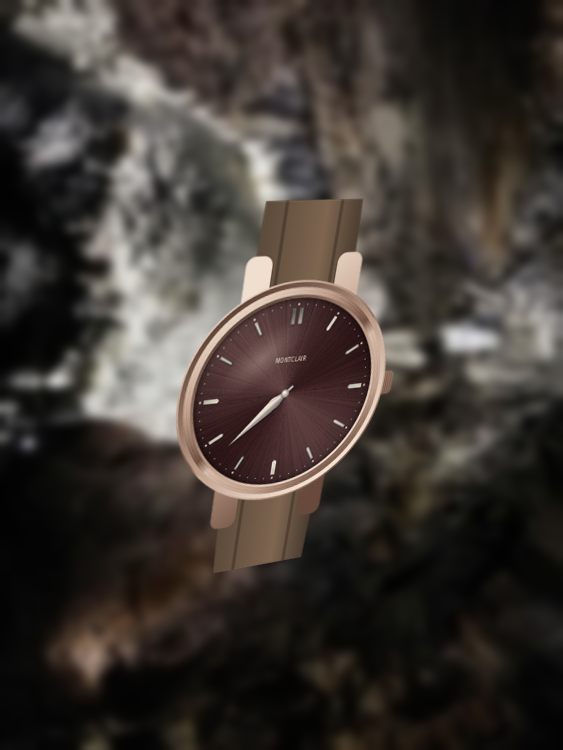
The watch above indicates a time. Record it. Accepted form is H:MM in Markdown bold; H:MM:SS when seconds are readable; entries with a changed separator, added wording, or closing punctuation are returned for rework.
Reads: **7:38**
